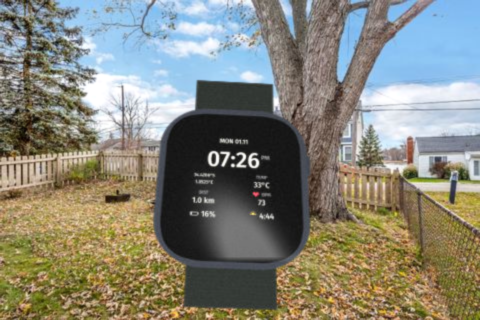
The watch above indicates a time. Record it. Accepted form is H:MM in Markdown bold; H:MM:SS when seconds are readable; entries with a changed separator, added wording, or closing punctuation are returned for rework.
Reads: **7:26**
